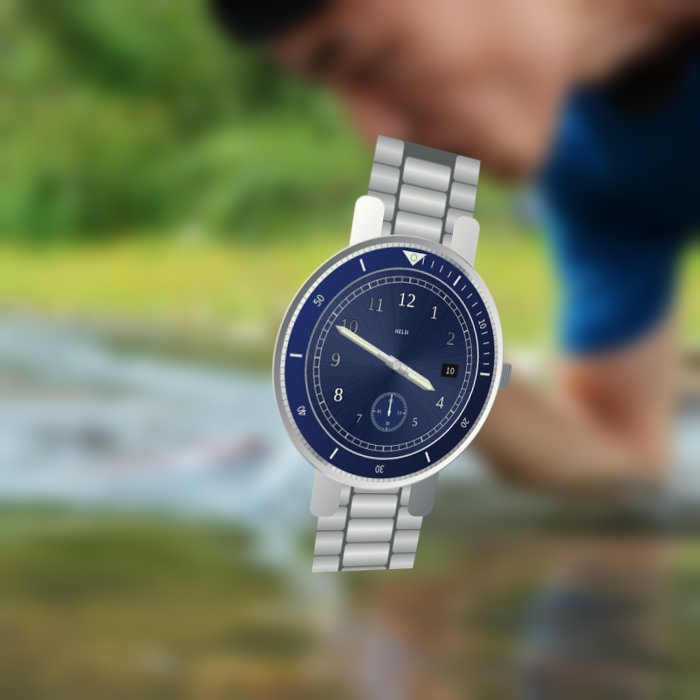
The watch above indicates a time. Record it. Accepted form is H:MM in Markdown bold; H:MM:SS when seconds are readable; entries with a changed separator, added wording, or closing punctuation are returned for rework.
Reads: **3:49**
